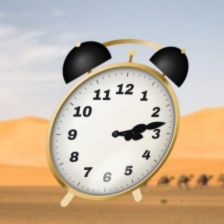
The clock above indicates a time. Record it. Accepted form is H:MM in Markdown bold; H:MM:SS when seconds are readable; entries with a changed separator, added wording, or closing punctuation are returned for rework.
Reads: **3:13**
